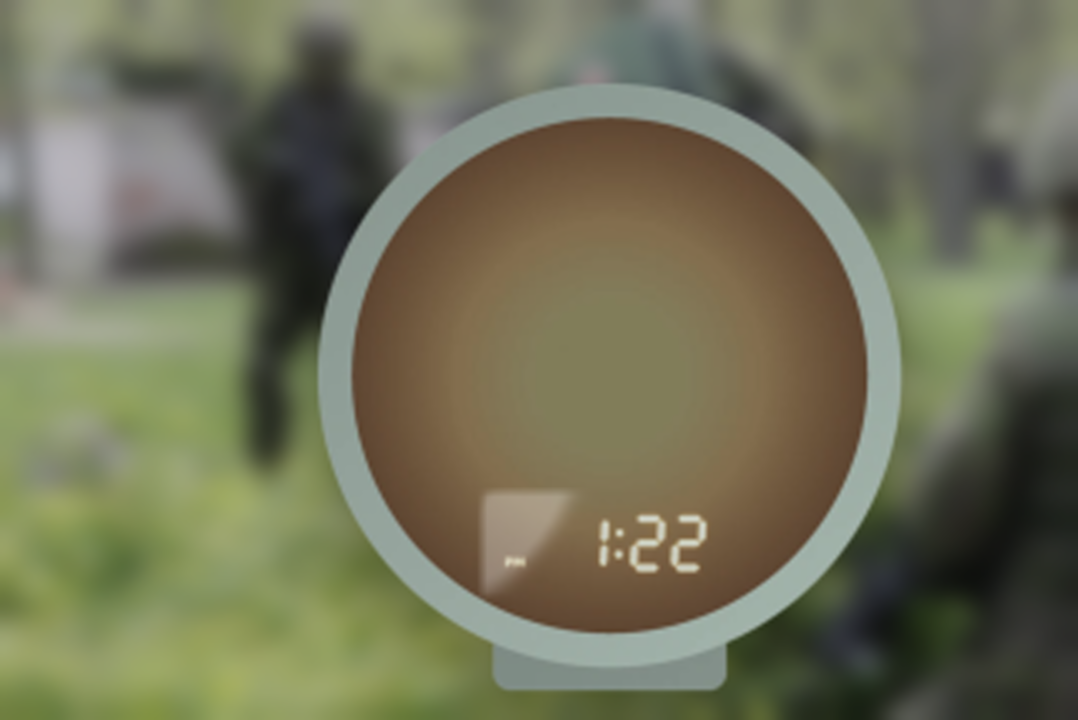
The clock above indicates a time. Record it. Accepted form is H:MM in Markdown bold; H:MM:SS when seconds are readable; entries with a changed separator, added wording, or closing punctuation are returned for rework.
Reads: **1:22**
